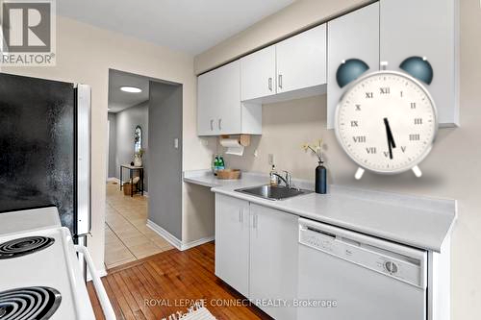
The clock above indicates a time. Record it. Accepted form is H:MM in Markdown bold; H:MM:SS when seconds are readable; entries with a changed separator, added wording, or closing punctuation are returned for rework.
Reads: **5:29**
